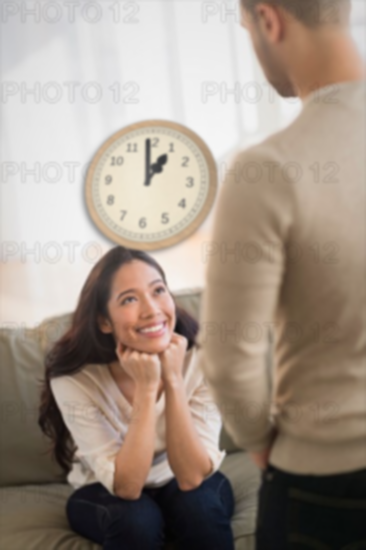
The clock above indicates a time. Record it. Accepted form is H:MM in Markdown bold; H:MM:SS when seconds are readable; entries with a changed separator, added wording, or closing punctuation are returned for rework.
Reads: **12:59**
